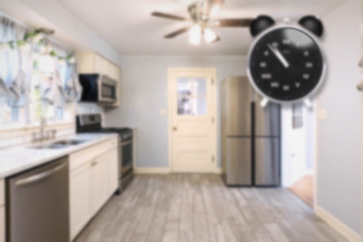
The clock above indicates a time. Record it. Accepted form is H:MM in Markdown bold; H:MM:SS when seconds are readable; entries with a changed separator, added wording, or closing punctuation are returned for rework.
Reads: **10:53**
